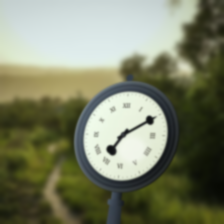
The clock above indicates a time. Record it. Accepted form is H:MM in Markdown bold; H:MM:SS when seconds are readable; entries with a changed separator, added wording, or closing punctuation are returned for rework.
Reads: **7:10**
